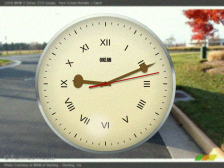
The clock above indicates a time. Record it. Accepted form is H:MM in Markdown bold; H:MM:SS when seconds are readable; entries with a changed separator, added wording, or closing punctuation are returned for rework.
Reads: **9:11:13**
